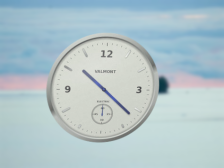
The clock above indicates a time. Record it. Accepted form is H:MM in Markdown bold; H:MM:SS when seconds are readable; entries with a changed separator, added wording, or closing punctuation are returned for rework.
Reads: **10:22**
